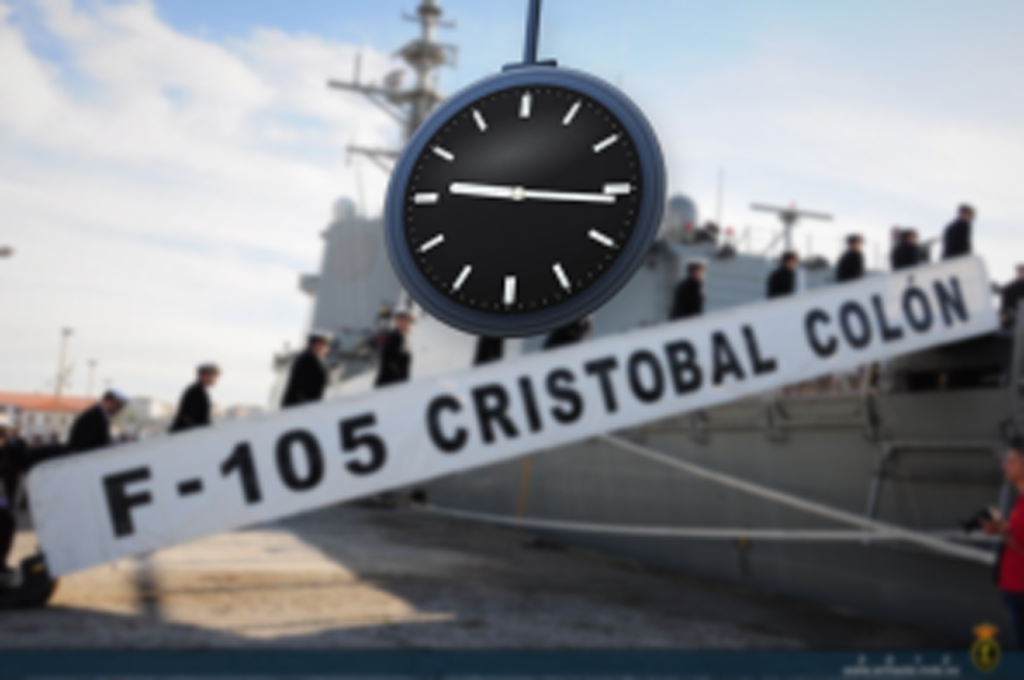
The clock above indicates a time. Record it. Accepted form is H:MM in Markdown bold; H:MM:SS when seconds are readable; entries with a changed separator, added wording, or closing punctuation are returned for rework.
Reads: **9:16**
